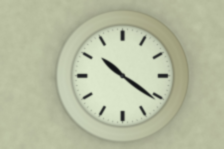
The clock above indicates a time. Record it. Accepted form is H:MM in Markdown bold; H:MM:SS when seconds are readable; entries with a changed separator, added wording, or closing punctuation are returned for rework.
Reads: **10:21**
